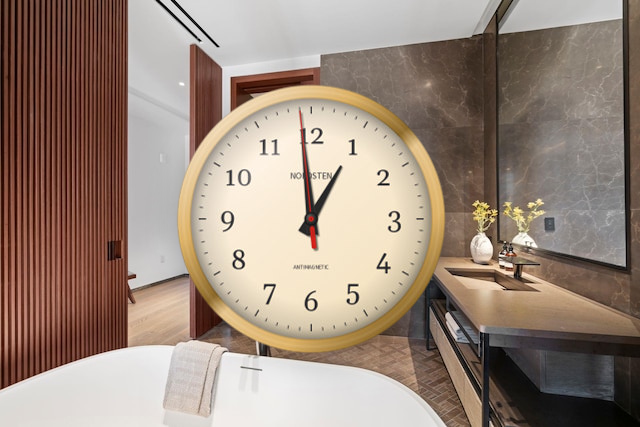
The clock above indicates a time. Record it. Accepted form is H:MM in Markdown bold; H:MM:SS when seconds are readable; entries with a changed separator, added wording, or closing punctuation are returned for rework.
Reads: **12:58:59**
